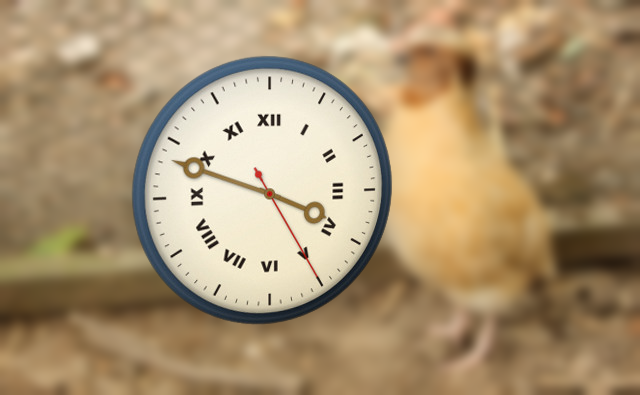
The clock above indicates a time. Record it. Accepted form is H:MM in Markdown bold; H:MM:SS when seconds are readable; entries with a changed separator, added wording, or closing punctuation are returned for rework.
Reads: **3:48:25**
